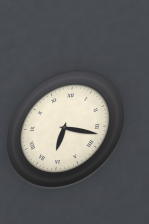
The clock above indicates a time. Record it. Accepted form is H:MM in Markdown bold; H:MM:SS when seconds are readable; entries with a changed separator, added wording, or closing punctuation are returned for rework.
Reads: **6:17**
